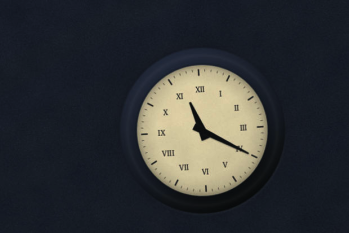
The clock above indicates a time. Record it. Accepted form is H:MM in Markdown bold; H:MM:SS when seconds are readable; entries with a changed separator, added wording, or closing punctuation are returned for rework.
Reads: **11:20**
